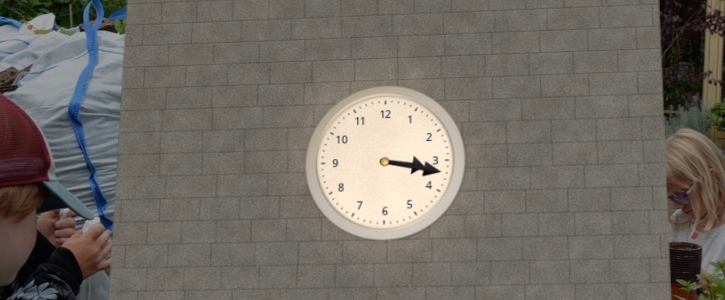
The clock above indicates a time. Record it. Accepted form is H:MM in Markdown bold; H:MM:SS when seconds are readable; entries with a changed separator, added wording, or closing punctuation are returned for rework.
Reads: **3:17**
